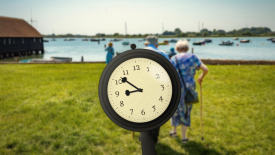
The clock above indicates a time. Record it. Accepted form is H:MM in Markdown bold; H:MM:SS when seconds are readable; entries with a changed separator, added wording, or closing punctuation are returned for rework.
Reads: **8:52**
